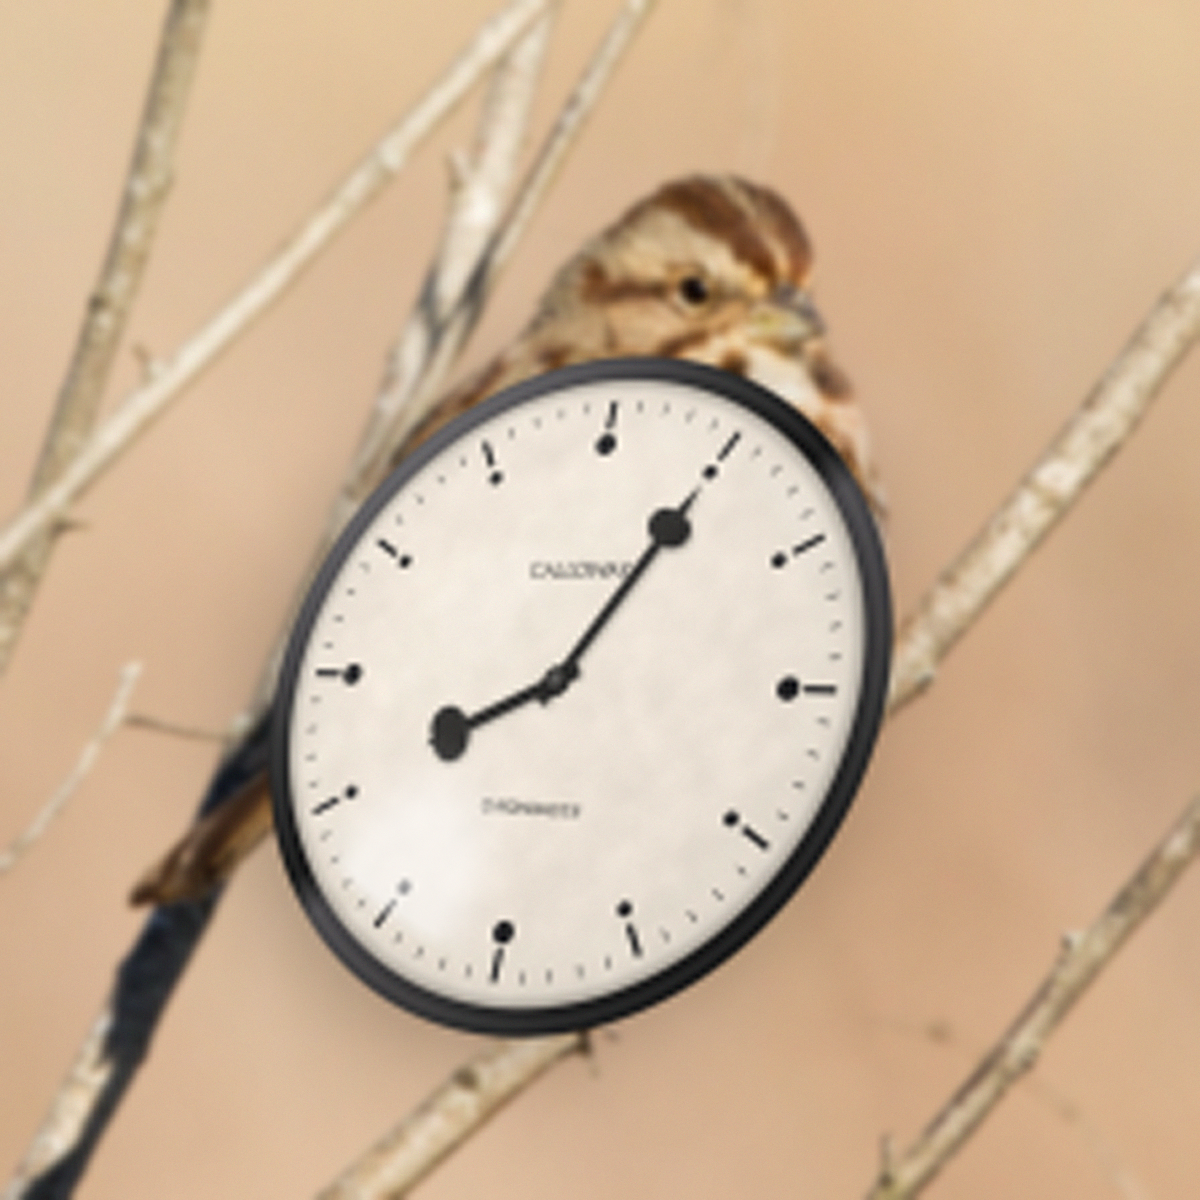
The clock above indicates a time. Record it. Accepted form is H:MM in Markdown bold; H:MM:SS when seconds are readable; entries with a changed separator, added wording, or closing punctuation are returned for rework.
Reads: **8:05**
